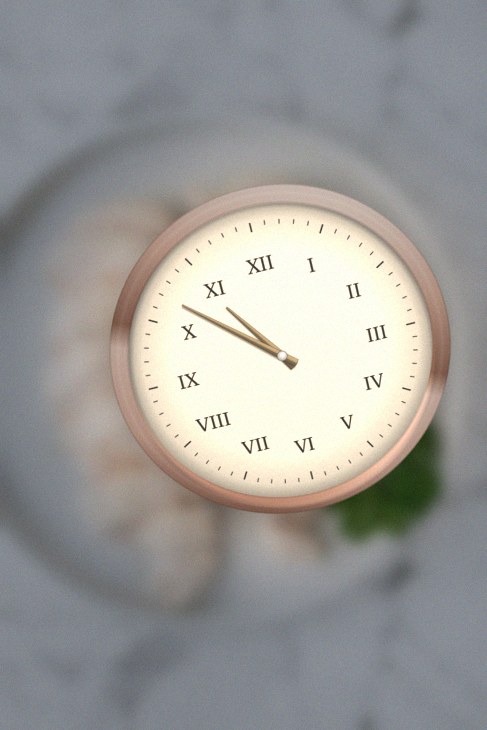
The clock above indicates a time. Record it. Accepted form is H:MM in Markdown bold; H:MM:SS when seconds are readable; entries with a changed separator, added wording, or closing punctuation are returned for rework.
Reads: **10:52**
